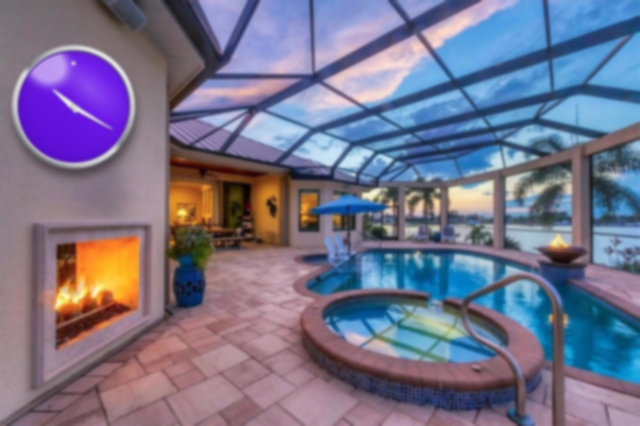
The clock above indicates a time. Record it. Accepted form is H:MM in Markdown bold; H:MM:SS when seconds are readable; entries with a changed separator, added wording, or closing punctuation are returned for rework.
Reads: **10:20**
